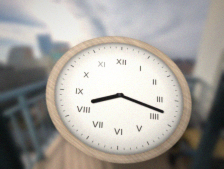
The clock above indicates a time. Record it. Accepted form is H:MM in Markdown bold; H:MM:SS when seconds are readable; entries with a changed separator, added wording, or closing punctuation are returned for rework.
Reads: **8:18**
